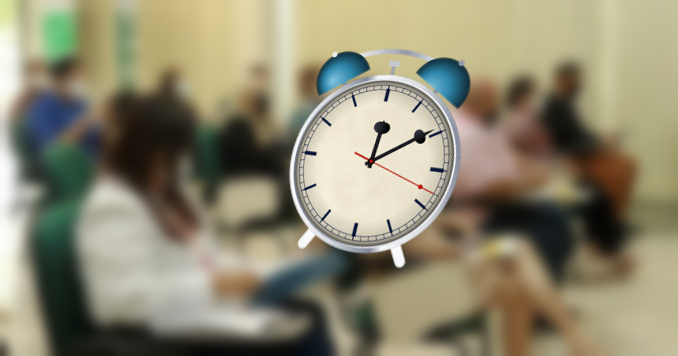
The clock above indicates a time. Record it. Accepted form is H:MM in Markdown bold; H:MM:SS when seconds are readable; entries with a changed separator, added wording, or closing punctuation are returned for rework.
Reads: **12:09:18**
